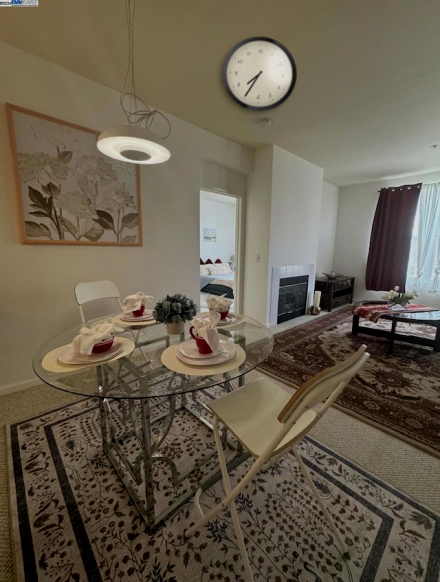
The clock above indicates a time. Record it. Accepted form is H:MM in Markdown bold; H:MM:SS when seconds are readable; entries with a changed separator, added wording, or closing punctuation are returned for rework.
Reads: **7:35**
